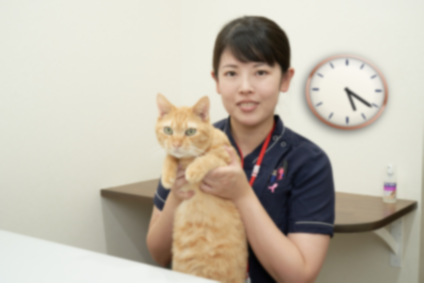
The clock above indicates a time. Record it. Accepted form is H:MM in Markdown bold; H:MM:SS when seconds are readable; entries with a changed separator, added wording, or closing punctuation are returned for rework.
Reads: **5:21**
